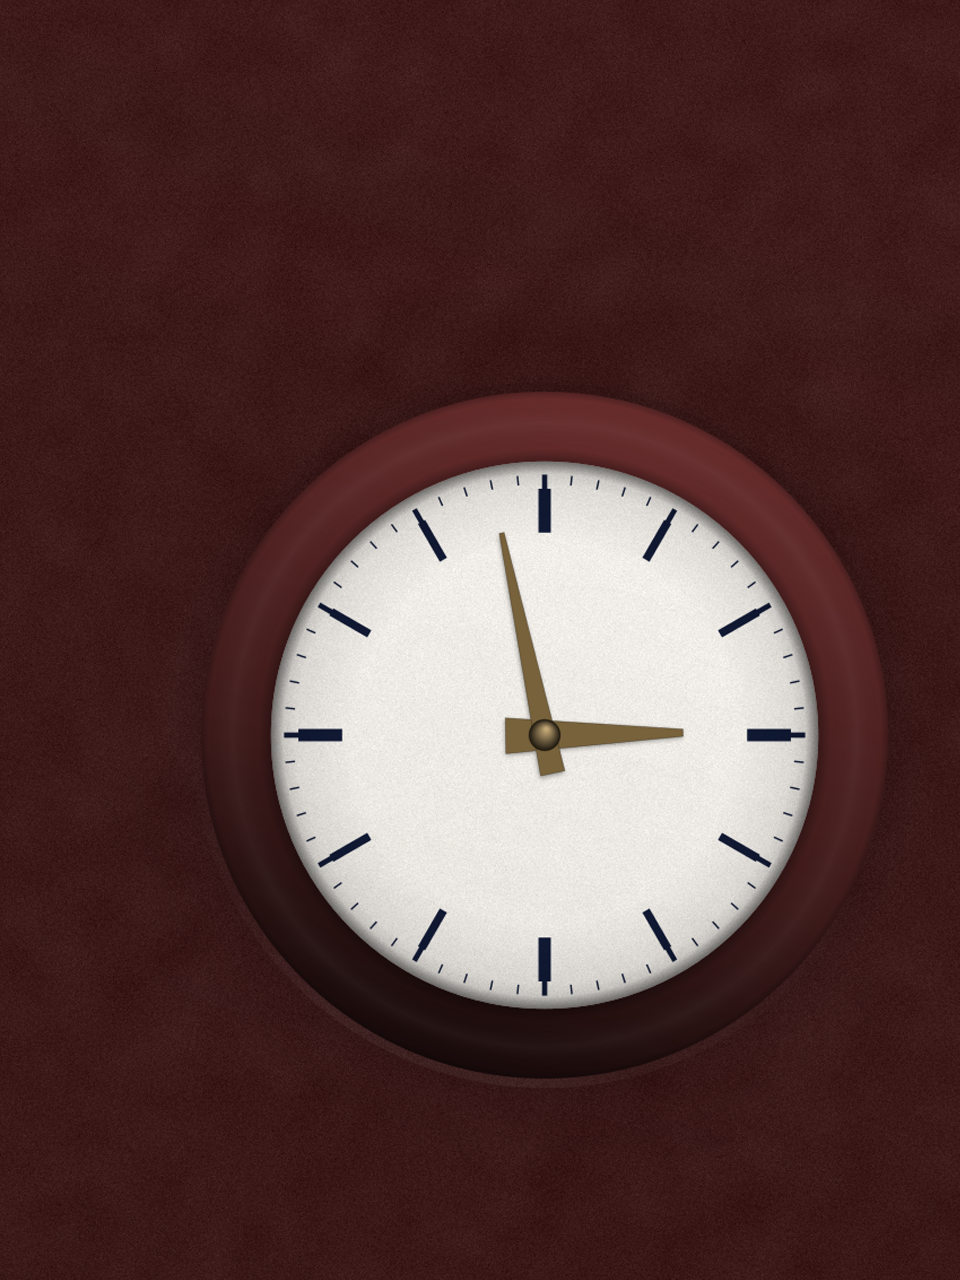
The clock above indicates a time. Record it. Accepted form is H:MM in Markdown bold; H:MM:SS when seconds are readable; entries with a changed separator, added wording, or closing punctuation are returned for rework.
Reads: **2:58**
